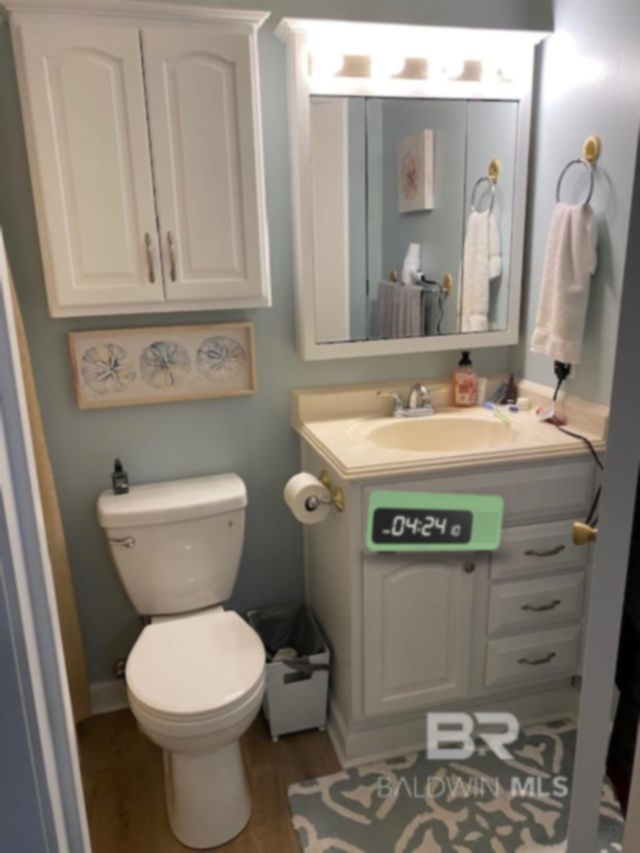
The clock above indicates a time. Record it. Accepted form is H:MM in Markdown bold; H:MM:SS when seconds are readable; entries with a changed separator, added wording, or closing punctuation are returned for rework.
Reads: **4:24**
